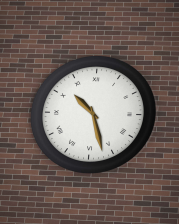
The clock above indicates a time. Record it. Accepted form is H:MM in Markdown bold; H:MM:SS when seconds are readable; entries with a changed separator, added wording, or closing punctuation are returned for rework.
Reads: **10:27**
